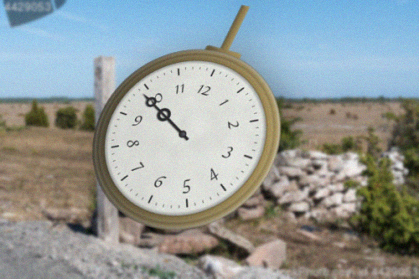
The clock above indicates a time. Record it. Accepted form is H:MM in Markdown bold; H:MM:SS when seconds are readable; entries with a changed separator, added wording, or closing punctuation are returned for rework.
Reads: **9:49**
